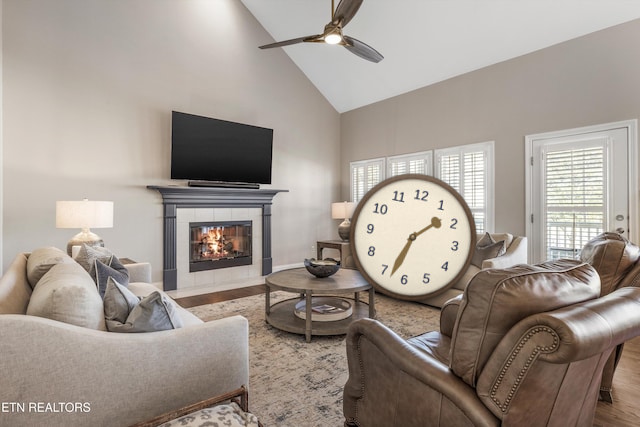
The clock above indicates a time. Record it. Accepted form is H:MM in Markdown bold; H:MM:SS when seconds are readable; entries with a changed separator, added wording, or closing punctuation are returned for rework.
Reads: **1:33**
